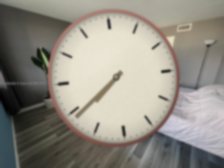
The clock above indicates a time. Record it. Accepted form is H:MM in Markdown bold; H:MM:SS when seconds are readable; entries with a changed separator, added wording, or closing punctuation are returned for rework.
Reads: **7:39**
